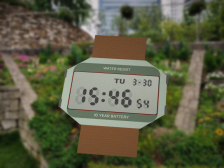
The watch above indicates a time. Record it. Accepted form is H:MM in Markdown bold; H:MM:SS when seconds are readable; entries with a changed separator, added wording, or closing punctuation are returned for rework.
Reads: **15:46:54**
